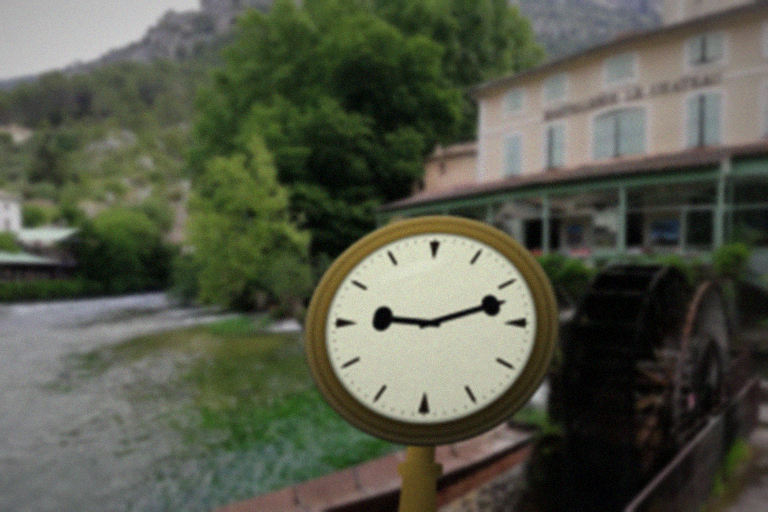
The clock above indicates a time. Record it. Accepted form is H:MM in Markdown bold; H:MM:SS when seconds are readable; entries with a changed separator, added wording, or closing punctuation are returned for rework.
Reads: **9:12**
